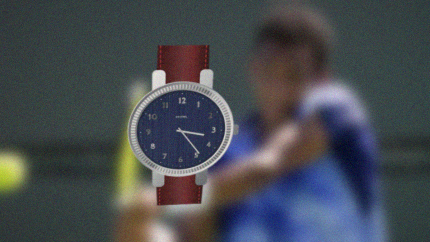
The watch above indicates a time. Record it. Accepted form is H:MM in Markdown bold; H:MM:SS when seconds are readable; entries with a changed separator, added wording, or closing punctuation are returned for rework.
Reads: **3:24**
